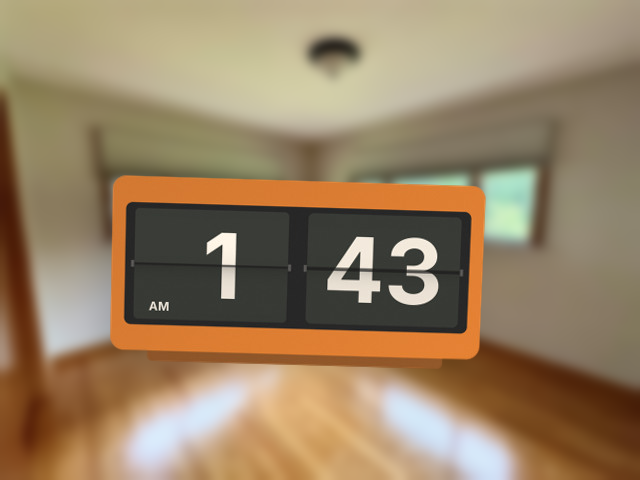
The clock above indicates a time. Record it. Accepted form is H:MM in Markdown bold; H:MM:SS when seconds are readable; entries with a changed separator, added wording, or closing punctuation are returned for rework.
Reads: **1:43**
